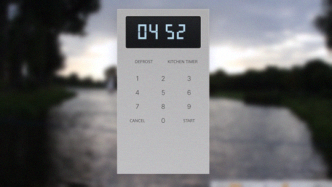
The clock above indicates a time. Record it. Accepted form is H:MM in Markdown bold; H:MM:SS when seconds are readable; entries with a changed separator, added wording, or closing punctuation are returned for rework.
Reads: **4:52**
